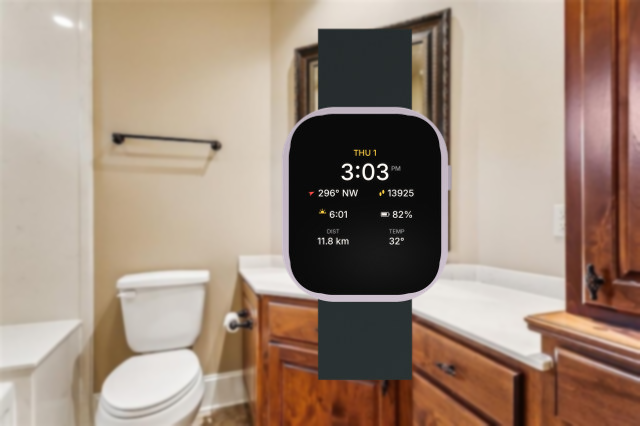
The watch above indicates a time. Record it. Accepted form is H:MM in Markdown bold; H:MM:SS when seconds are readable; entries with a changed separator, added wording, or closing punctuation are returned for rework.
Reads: **3:03**
